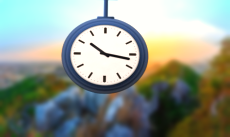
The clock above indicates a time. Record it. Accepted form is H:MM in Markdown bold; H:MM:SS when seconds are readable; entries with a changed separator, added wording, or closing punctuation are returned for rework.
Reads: **10:17**
